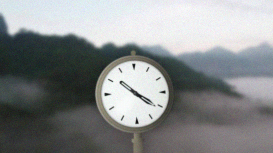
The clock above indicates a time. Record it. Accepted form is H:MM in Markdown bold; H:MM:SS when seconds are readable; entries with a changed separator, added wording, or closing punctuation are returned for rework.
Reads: **10:21**
